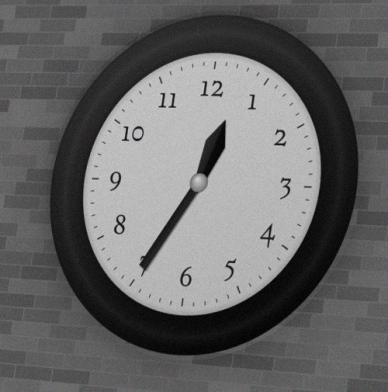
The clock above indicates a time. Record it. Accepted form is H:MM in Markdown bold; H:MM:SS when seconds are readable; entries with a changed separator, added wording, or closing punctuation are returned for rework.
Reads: **12:35**
